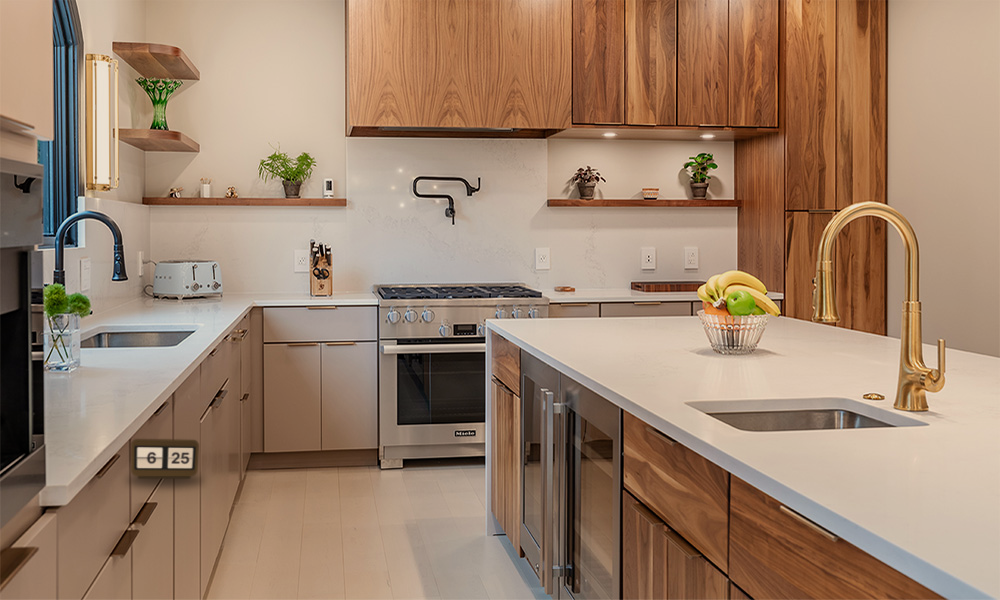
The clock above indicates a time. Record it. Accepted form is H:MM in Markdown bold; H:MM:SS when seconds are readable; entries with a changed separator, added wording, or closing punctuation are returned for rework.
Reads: **6:25**
